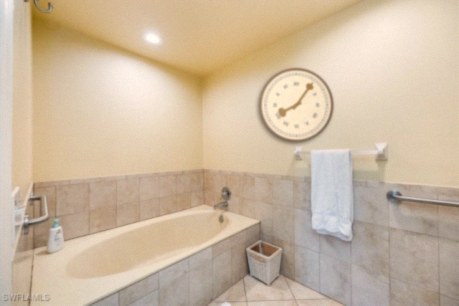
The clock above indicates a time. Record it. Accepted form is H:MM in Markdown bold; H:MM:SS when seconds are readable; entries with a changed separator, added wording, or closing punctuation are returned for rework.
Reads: **8:06**
